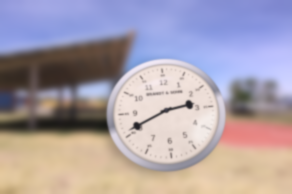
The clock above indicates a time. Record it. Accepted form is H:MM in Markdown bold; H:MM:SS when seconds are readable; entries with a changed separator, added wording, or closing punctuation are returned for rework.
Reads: **2:41**
